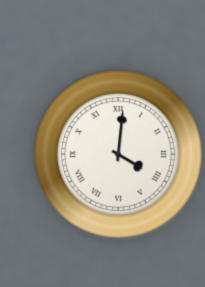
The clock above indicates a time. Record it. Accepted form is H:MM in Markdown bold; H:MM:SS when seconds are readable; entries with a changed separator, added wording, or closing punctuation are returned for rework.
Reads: **4:01**
